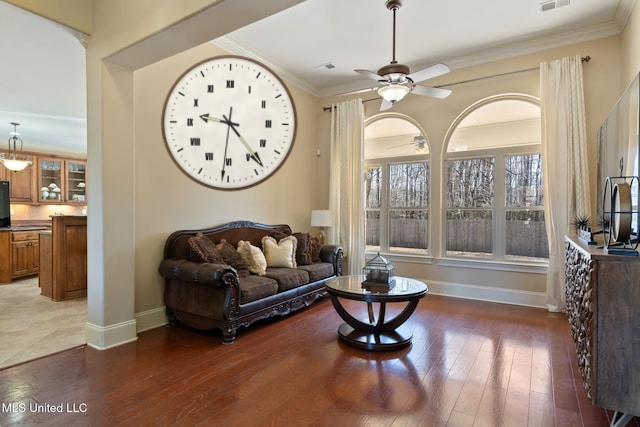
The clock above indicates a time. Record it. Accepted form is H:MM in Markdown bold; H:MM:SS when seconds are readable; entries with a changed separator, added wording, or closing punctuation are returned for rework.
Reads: **9:23:31**
